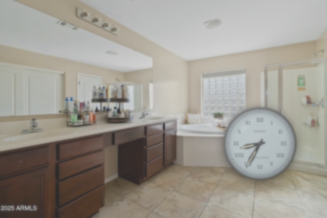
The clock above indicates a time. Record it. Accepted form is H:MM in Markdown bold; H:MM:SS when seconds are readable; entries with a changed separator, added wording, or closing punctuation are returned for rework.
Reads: **8:35**
